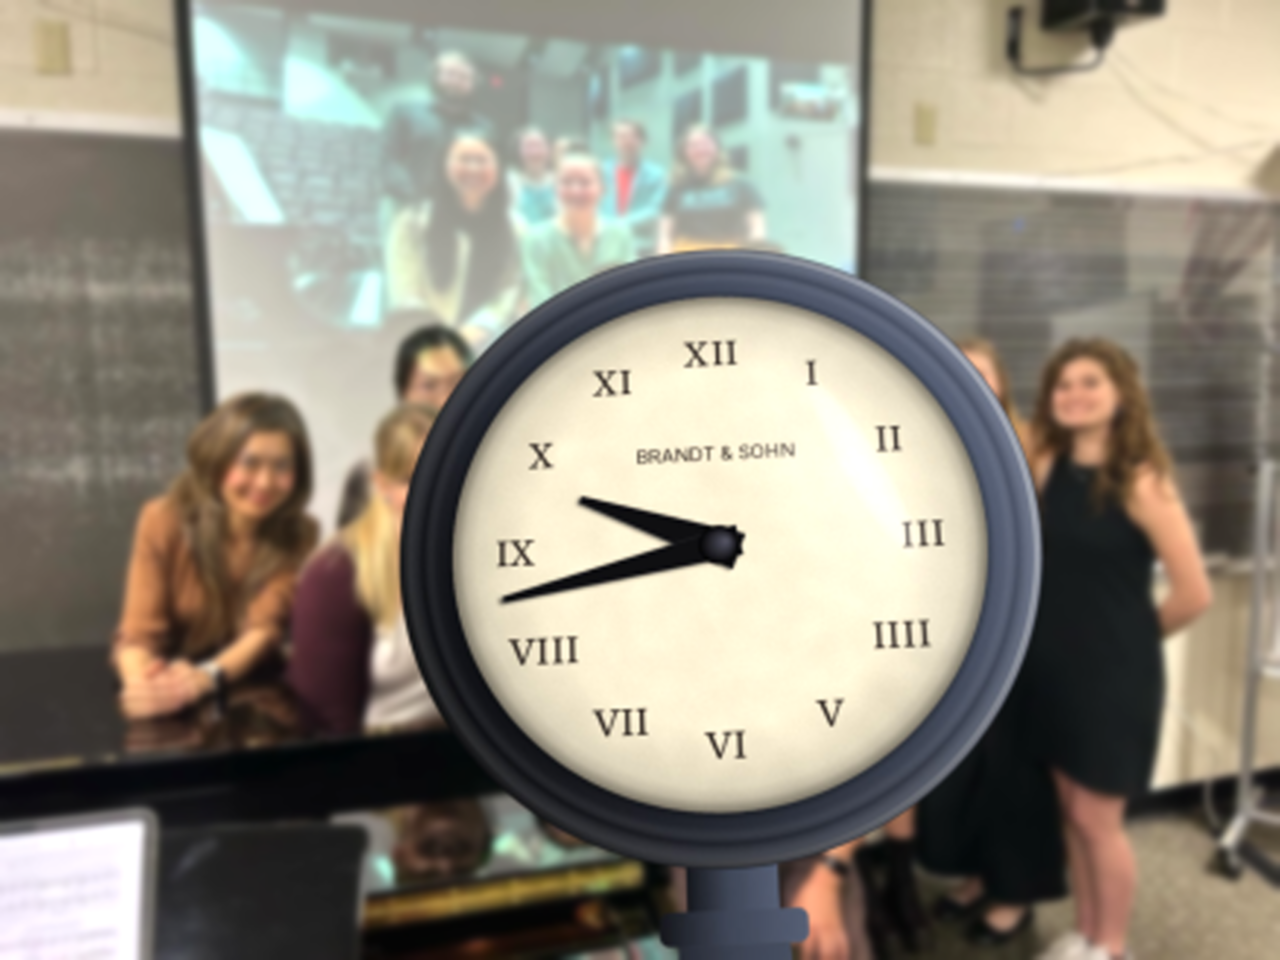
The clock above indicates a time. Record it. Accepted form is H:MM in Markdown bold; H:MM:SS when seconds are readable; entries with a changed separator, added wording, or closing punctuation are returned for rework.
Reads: **9:43**
